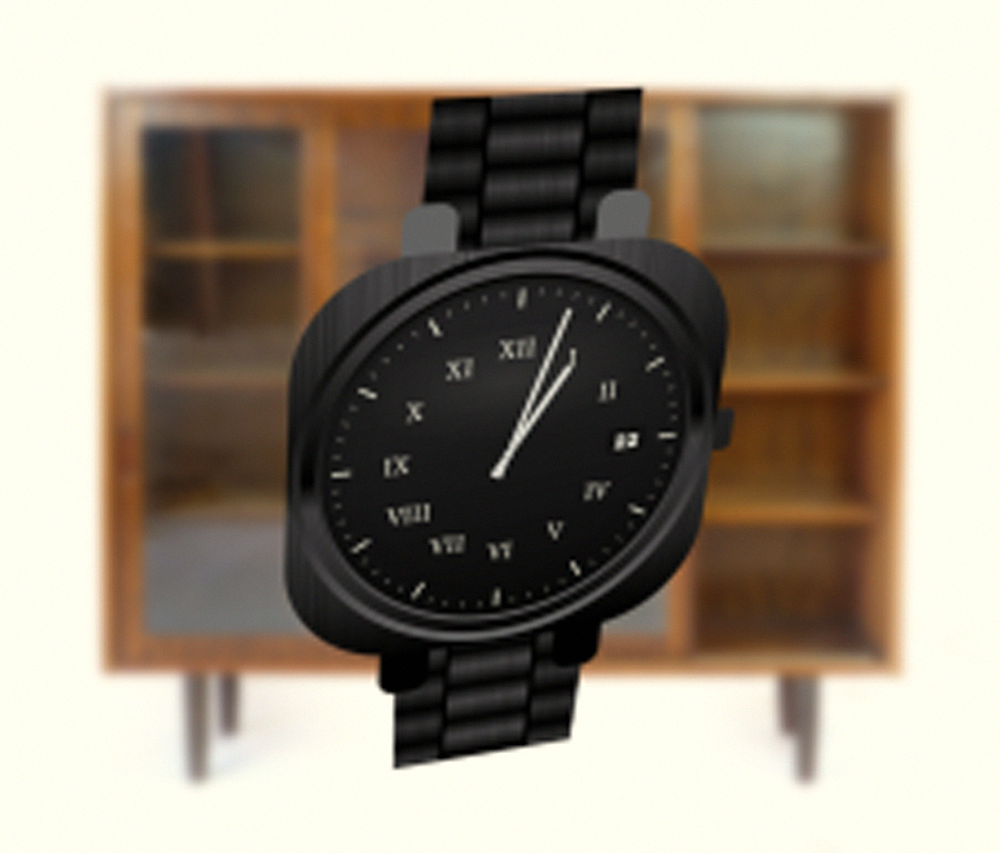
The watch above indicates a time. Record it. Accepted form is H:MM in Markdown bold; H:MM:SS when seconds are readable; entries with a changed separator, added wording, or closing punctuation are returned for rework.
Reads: **1:03**
